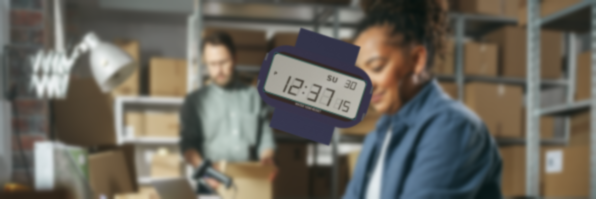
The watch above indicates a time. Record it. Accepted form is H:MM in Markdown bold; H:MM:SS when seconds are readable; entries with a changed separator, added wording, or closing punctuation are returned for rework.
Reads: **12:37:15**
